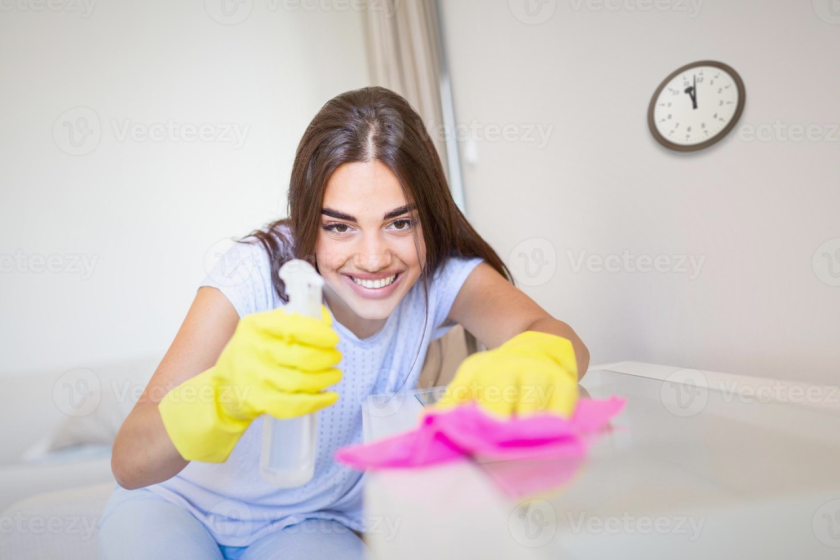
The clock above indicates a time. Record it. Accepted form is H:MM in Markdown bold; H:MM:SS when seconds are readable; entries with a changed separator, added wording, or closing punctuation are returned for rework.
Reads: **10:58**
